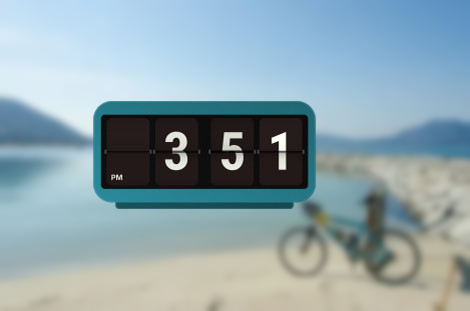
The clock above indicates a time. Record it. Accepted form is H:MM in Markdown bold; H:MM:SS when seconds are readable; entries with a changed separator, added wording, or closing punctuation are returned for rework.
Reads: **3:51**
